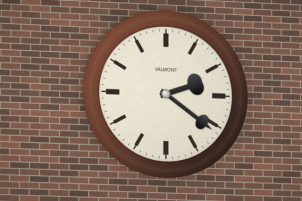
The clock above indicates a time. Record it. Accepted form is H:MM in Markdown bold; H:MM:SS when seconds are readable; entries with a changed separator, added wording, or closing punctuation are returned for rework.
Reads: **2:21**
